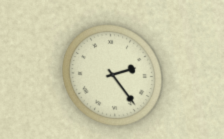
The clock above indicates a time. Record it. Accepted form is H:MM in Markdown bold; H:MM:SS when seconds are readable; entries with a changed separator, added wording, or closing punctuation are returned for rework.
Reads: **2:24**
